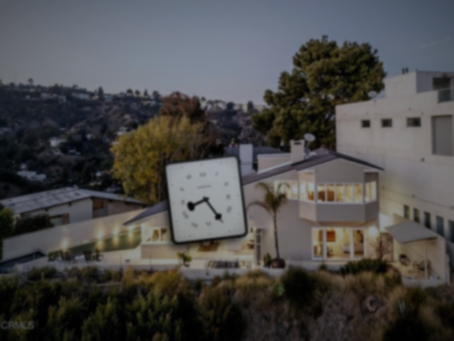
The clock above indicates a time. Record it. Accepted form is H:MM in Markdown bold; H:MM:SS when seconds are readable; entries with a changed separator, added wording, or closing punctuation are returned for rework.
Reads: **8:25**
